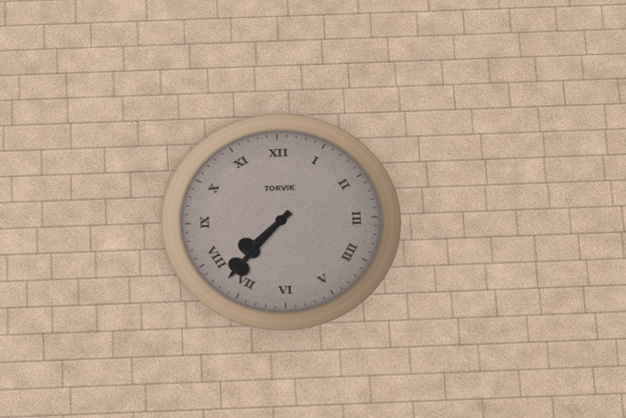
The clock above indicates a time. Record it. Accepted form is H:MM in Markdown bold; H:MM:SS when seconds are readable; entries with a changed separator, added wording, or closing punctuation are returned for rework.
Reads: **7:37**
